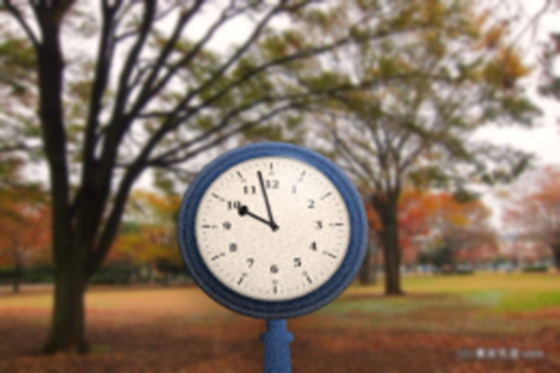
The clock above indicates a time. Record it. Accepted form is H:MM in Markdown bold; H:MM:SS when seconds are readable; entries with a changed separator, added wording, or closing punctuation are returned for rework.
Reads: **9:58**
